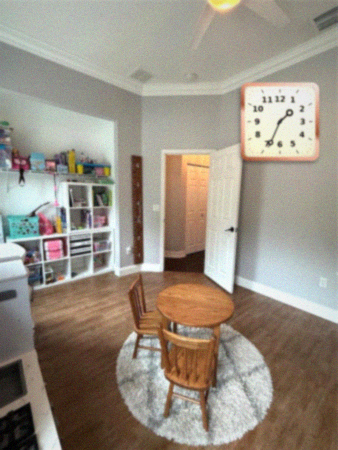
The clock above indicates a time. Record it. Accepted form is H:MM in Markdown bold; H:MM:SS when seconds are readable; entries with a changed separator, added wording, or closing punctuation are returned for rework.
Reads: **1:34**
